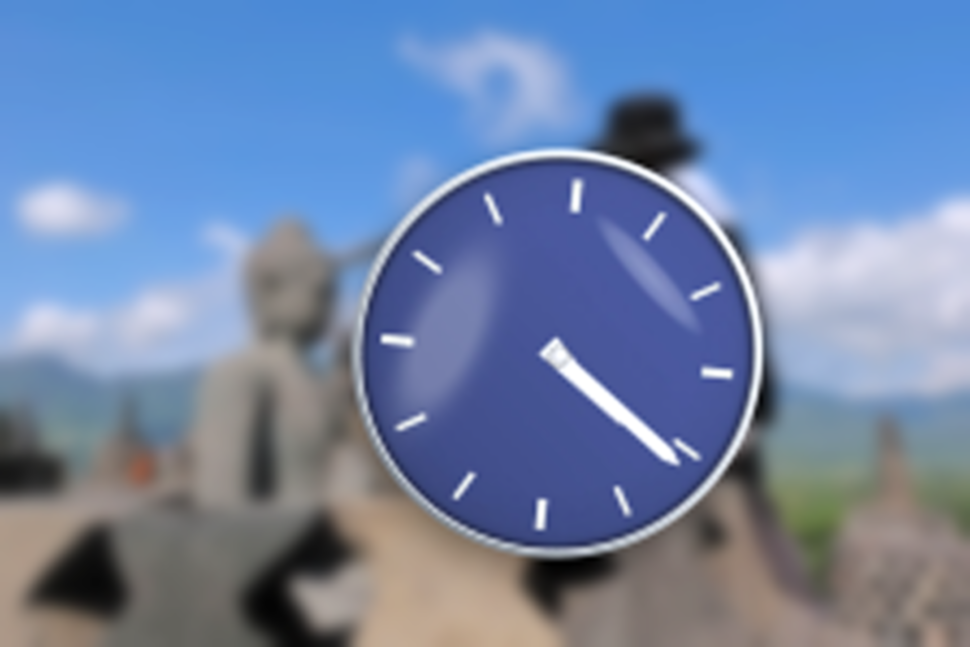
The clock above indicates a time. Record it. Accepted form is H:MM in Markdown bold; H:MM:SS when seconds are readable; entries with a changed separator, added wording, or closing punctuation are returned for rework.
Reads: **4:21**
